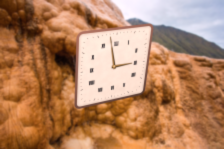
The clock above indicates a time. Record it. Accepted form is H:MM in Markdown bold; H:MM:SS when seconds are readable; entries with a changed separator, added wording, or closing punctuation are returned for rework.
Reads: **2:58**
